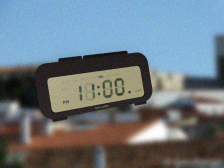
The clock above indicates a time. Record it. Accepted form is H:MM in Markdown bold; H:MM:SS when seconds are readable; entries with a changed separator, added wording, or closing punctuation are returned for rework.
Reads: **11:00**
